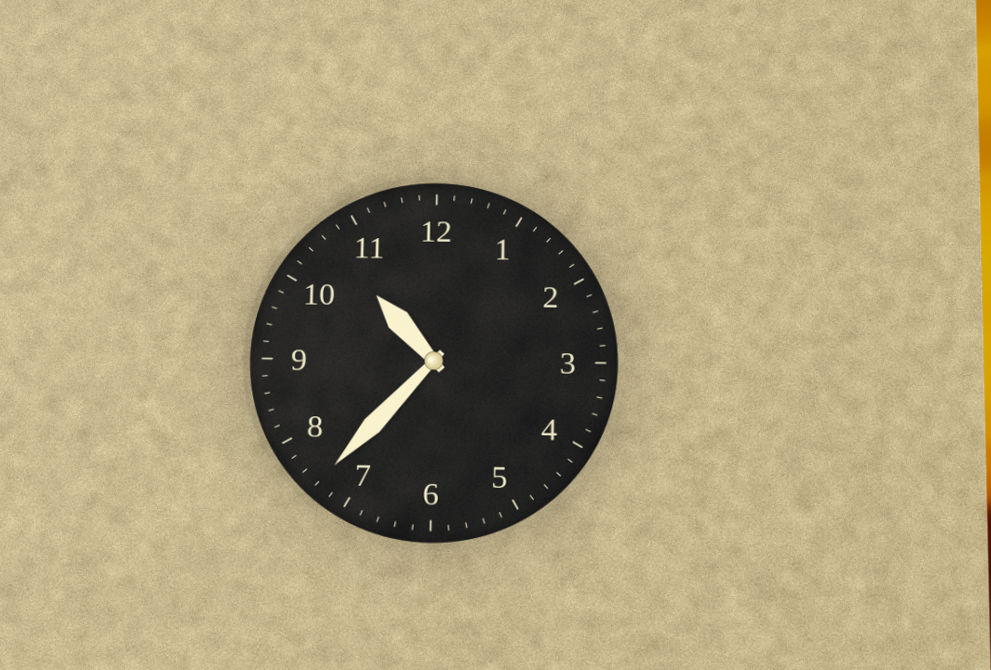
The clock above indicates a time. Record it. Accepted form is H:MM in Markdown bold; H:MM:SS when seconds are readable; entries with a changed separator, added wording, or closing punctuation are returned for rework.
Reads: **10:37**
